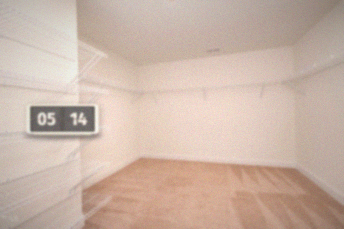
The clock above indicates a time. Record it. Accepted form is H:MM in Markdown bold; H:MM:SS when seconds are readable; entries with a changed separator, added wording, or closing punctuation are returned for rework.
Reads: **5:14**
